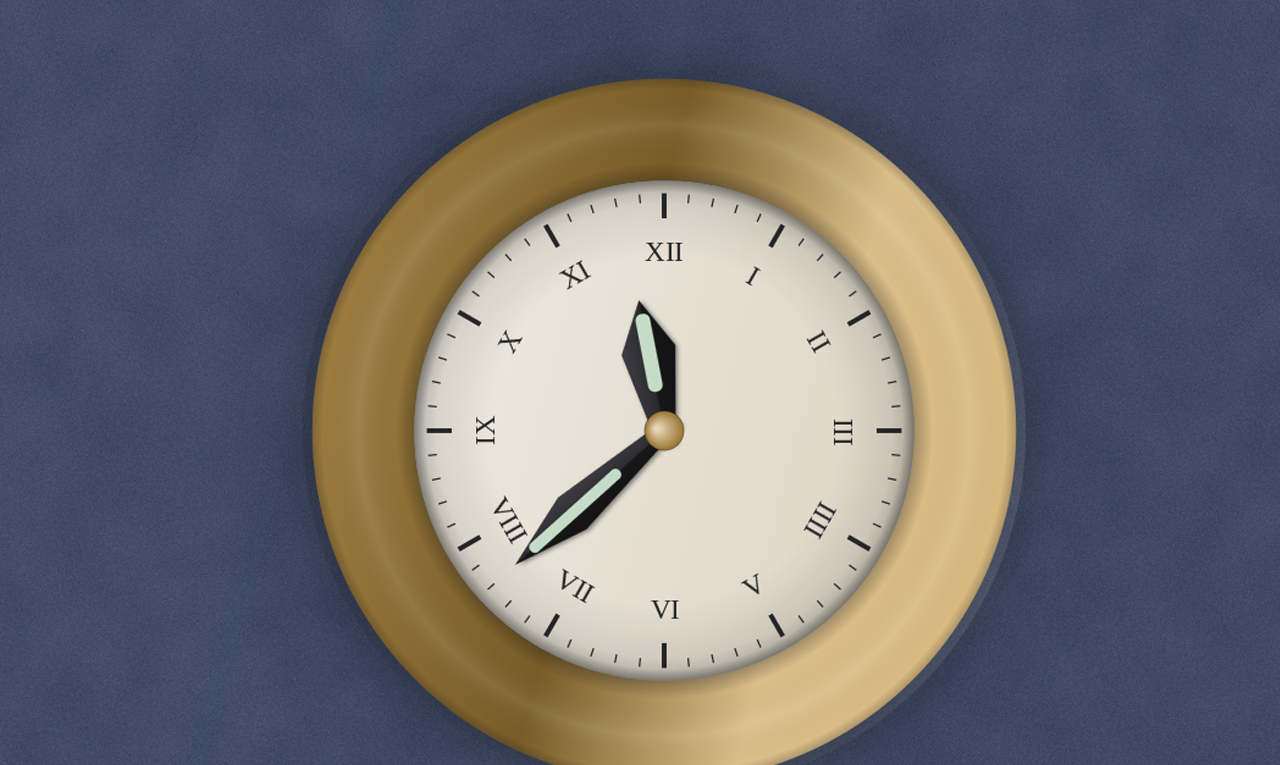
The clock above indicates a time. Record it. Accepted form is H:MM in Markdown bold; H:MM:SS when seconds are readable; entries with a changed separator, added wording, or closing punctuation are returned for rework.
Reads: **11:38**
